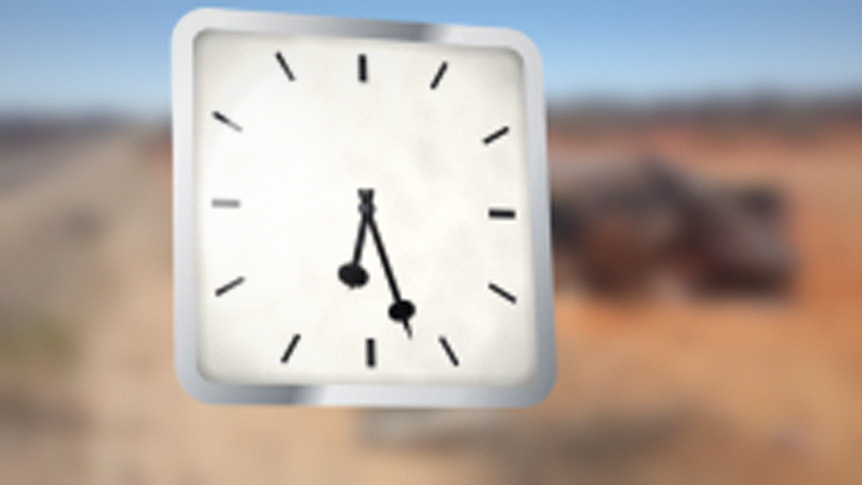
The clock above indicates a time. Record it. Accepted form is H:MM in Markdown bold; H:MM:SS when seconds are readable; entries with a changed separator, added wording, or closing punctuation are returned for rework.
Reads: **6:27**
